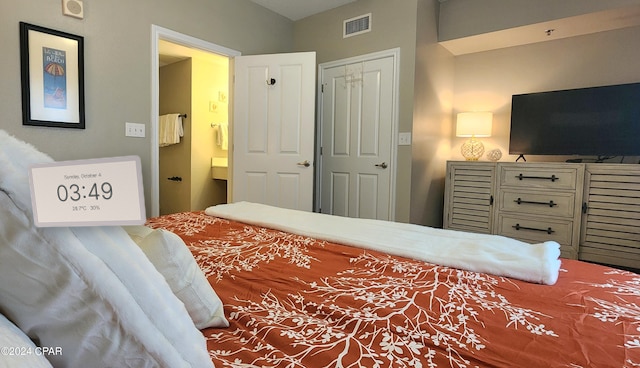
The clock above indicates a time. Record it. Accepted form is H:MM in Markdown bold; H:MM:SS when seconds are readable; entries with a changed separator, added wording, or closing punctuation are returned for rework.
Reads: **3:49**
